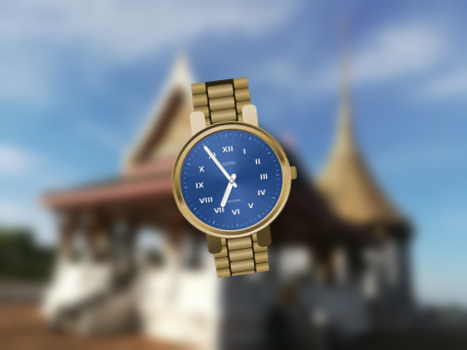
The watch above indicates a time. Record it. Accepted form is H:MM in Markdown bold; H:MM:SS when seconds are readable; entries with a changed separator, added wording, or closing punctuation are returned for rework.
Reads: **6:55**
